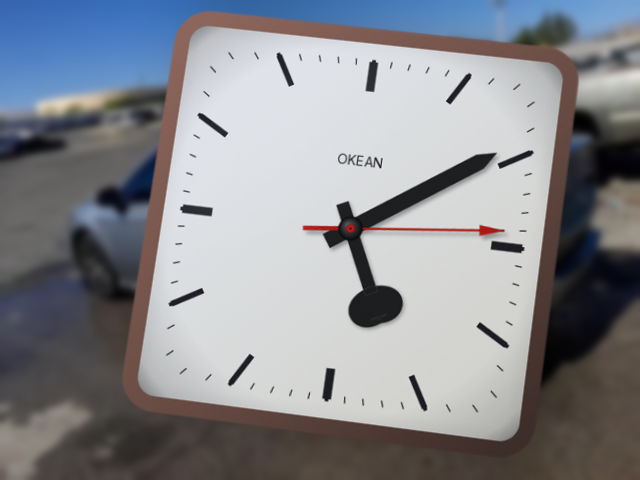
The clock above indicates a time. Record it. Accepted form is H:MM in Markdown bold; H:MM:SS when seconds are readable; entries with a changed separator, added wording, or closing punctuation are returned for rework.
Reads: **5:09:14**
